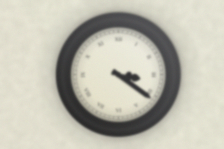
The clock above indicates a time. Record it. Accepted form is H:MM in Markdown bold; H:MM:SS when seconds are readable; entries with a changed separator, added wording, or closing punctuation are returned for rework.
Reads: **3:21**
